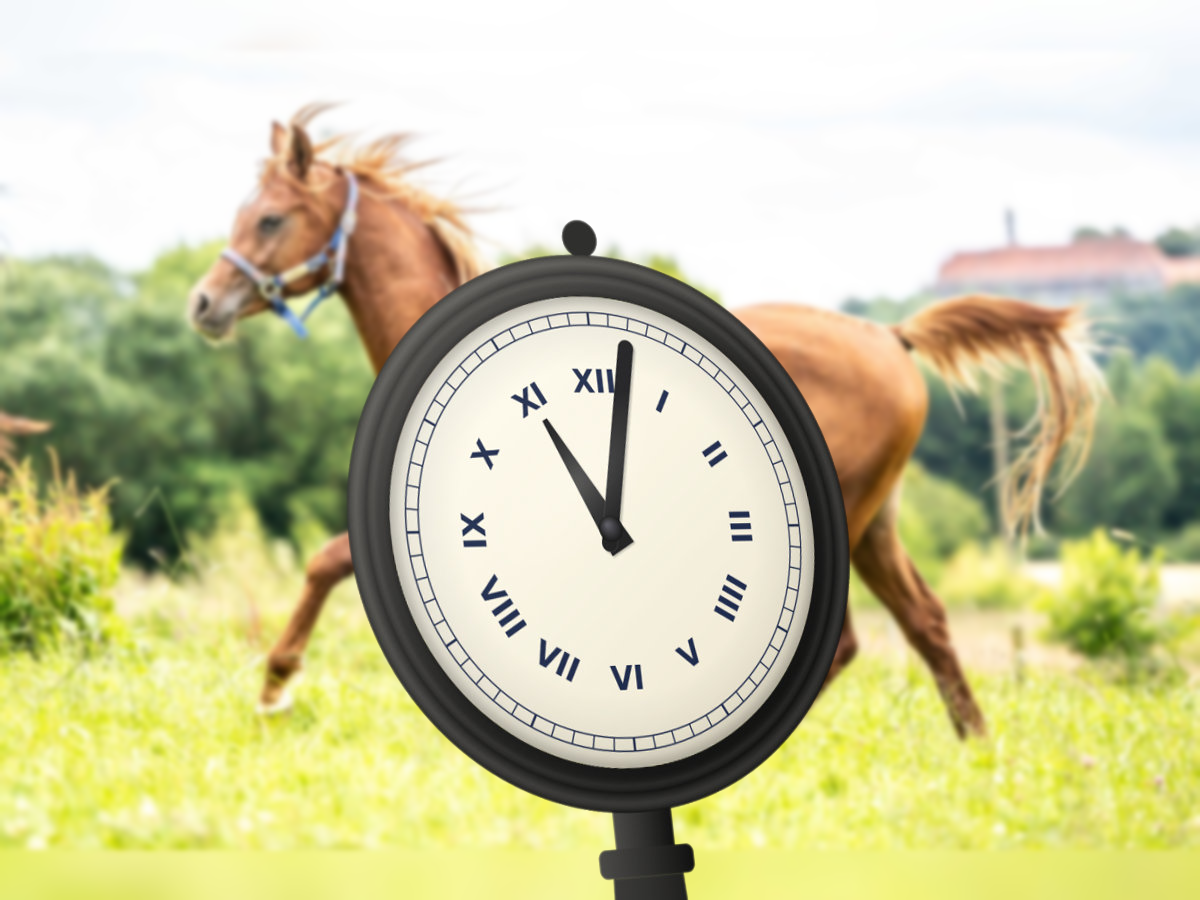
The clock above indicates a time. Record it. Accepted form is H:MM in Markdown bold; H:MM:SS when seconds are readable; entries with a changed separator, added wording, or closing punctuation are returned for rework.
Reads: **11:02**
